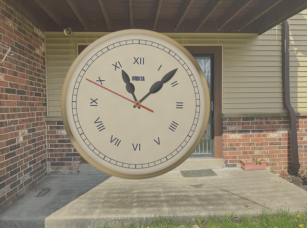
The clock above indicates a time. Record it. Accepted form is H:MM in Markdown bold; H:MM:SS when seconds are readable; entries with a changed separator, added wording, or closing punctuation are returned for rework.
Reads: **11:07:49**
